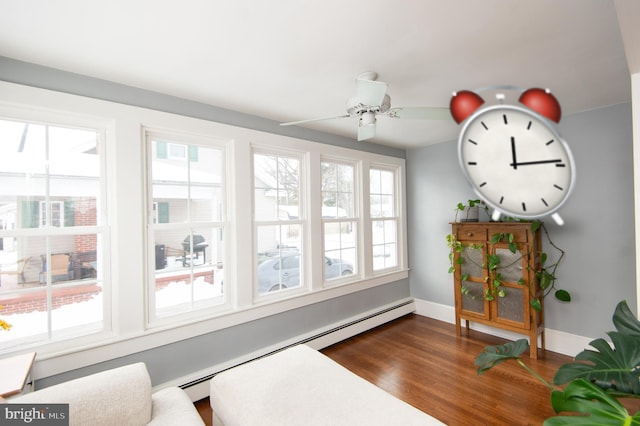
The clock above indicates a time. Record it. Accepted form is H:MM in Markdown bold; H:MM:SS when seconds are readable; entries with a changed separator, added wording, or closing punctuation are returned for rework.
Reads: **12:14**
